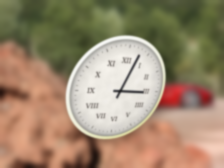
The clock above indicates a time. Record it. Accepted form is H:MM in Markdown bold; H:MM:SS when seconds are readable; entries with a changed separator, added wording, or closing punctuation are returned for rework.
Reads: **3:03**
